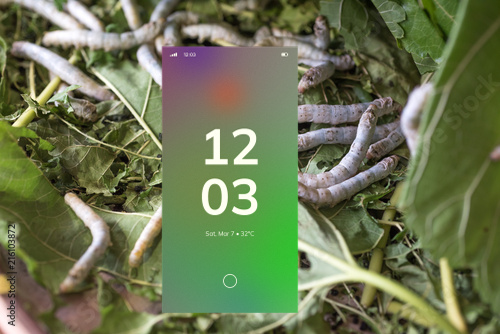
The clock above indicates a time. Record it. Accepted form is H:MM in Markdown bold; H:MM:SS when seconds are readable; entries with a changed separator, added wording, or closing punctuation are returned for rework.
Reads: **12:03**
